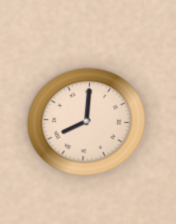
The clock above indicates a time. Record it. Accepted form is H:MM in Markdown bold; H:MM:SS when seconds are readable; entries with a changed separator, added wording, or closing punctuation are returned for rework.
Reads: **8:00**
